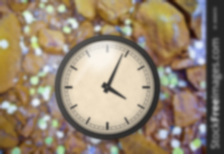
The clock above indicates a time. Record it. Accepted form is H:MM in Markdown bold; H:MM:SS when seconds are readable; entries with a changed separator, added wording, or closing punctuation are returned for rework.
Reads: **4:04**
